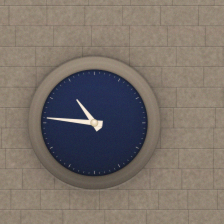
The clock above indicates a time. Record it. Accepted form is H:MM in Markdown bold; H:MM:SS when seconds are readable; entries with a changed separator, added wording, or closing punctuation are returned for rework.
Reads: **10:46**
